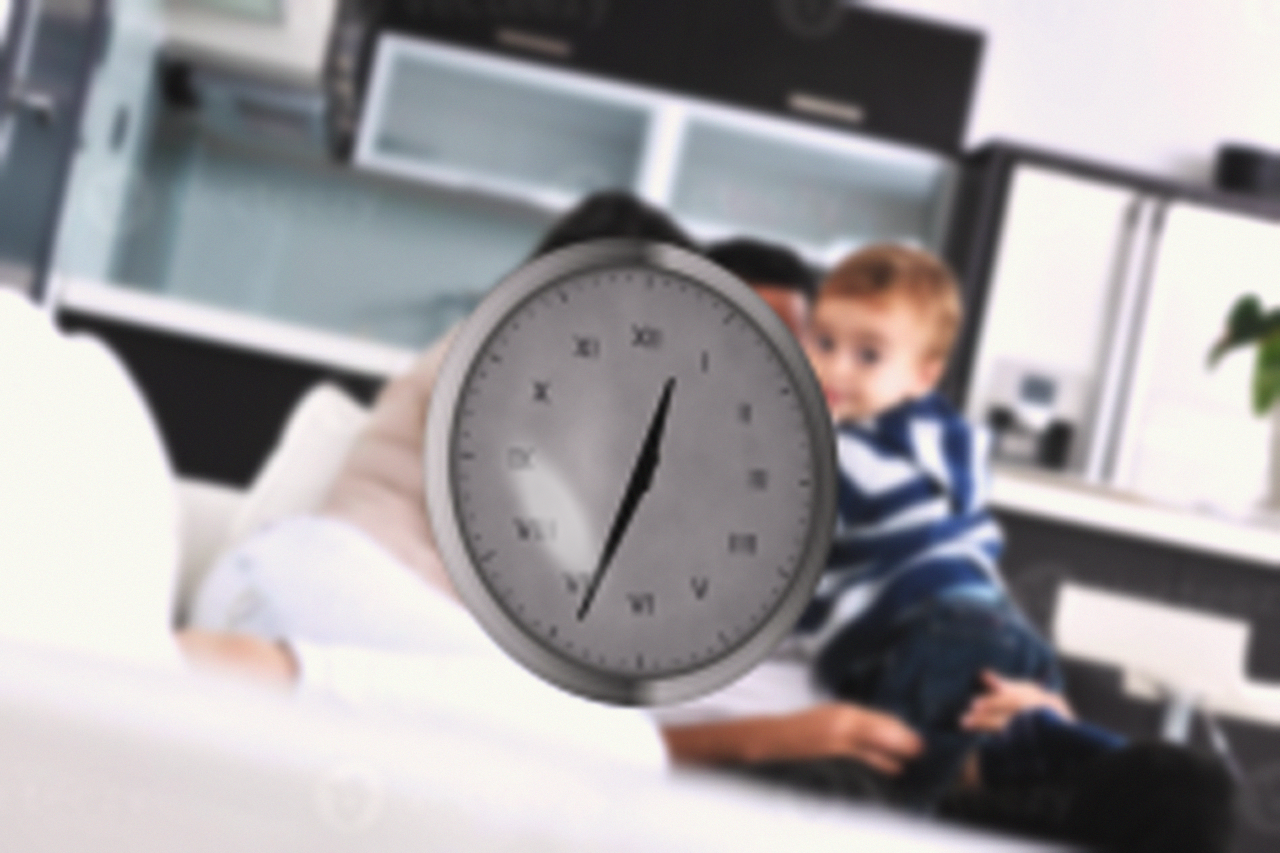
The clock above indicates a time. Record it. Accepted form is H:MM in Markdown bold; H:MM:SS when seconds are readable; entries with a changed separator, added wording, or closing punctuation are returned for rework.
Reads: **12:34**
